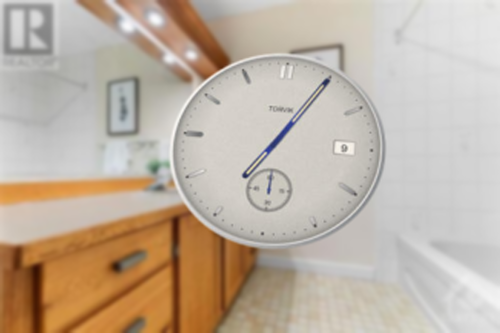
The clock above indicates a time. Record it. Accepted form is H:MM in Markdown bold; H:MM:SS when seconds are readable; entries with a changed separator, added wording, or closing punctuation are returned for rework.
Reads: **7:05**
